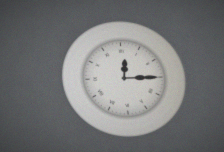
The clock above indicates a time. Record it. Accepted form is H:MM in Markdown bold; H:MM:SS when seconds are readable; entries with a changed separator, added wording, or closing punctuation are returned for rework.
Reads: **12:15**
